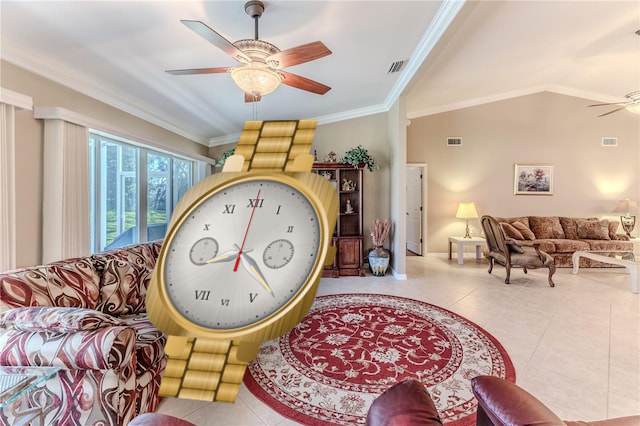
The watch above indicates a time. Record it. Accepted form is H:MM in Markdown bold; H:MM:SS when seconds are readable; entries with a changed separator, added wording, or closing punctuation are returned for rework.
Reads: **8:22**
